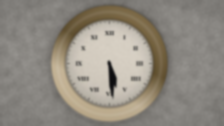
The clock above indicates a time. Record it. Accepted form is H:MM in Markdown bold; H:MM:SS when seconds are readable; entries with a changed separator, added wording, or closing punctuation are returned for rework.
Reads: **5:29**
